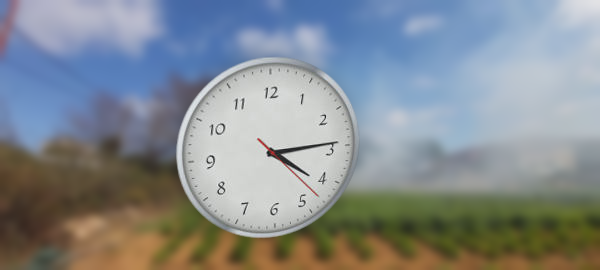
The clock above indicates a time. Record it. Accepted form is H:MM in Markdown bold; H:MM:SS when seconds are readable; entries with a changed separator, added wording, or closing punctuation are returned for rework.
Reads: **4:14:23**
